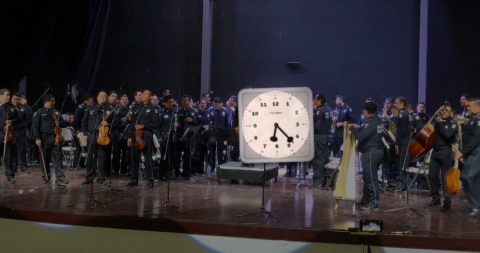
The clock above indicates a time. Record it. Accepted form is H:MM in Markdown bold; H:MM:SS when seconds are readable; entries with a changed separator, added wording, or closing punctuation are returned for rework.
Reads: **6:23**
